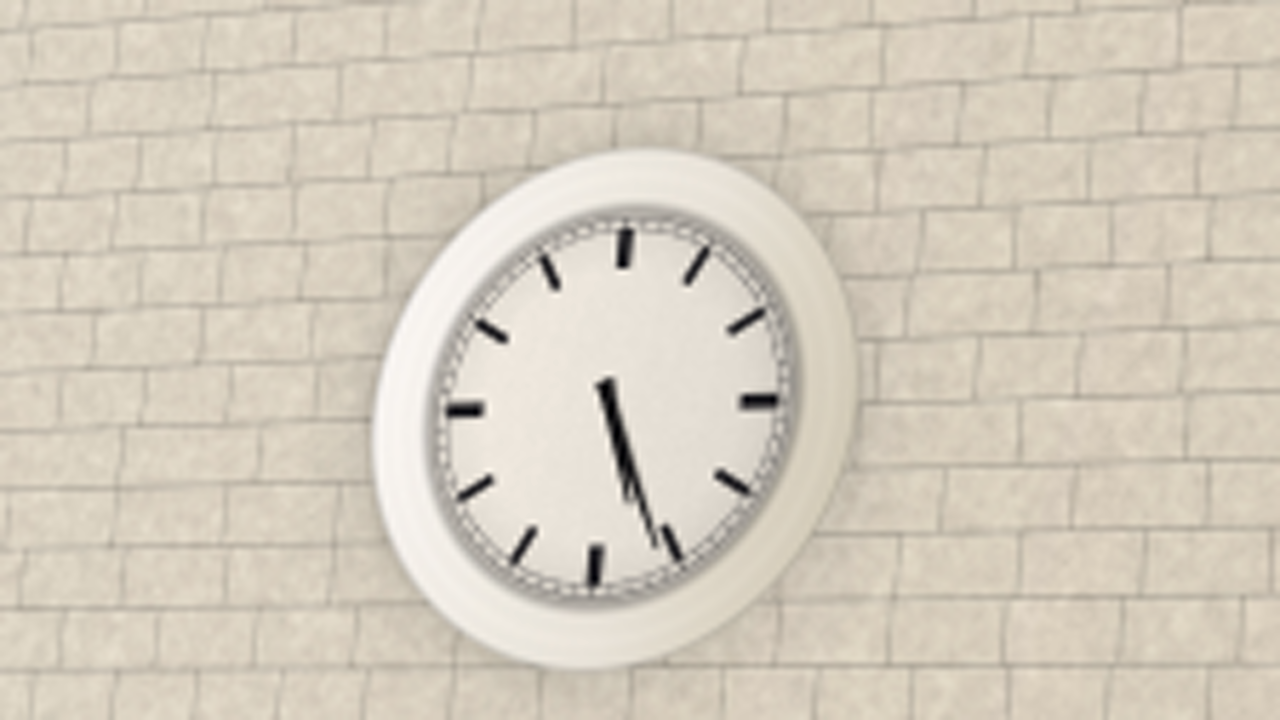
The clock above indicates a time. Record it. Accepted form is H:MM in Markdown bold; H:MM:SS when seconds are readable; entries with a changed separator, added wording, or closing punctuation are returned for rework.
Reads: **5:26**
